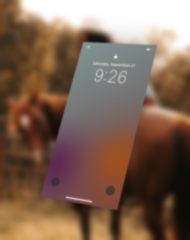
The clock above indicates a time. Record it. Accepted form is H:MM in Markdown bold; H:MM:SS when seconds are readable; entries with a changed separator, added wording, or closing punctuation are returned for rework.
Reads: **9:26**
